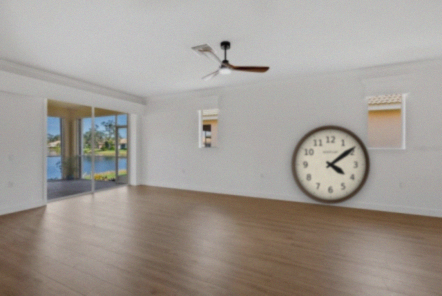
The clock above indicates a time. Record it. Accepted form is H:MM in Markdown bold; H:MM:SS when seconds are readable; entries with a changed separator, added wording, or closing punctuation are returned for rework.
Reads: **4:09**
